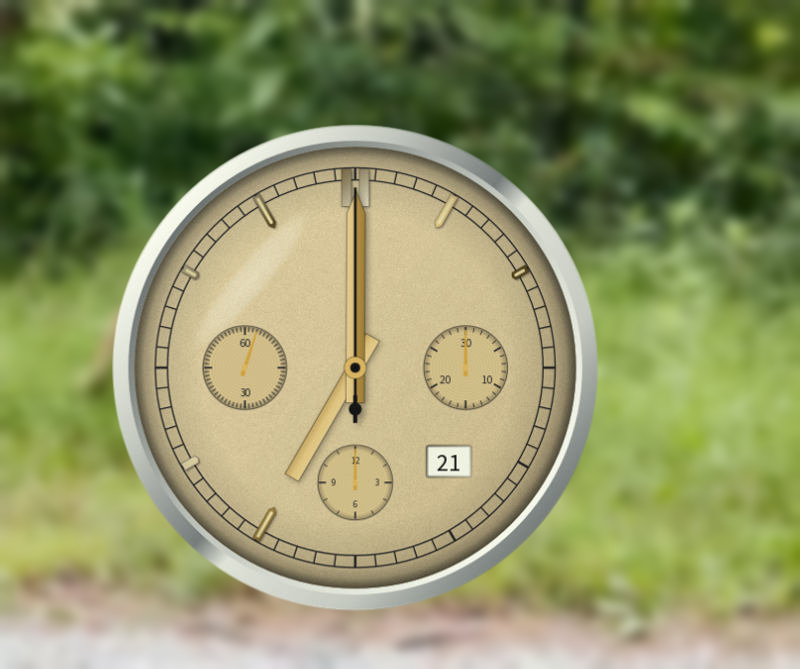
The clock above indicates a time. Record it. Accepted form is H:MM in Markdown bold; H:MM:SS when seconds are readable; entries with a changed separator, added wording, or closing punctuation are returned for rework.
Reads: **7:00:03**
